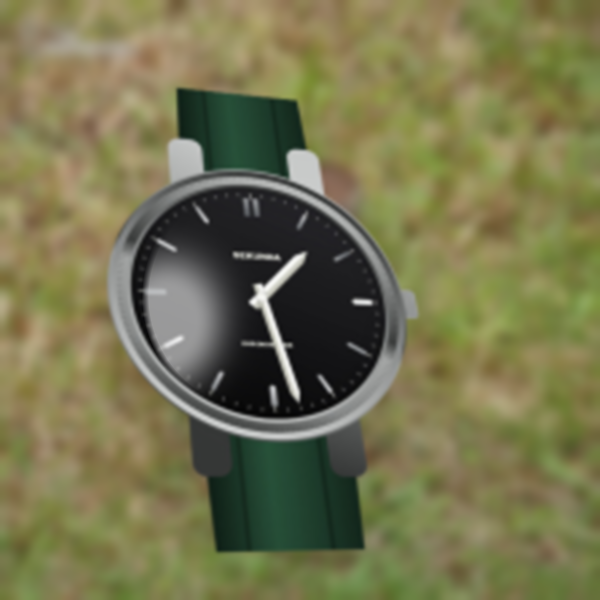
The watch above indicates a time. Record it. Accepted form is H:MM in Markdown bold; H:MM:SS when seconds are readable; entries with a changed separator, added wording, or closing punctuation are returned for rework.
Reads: **1:28**
